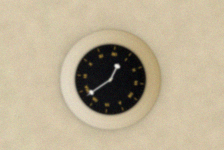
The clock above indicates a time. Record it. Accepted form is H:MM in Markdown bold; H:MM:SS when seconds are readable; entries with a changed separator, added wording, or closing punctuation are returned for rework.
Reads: **12:38**
